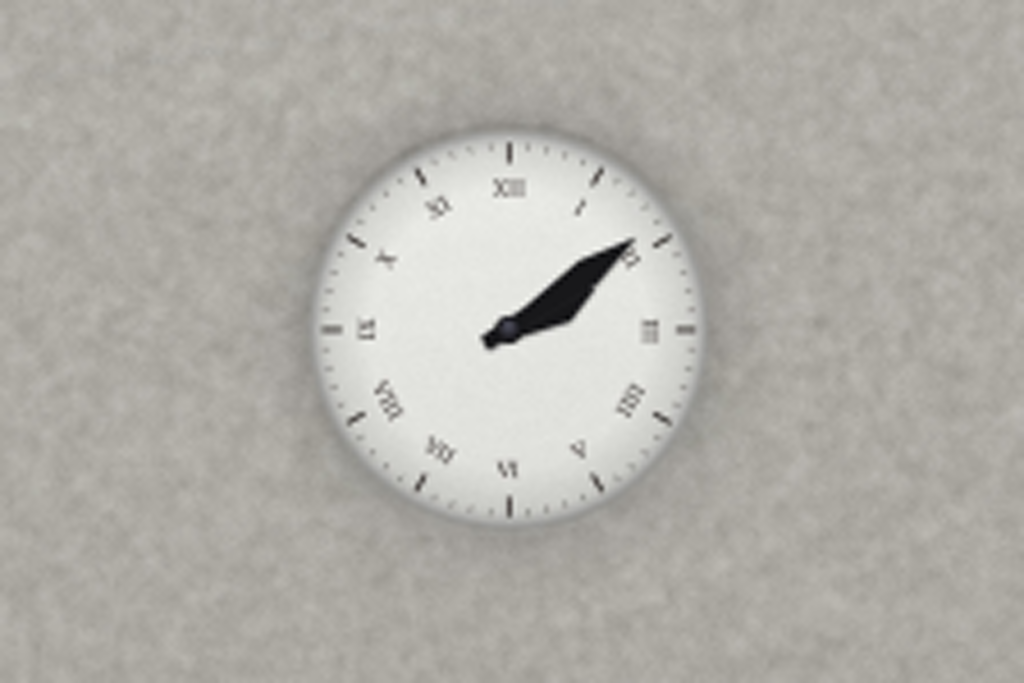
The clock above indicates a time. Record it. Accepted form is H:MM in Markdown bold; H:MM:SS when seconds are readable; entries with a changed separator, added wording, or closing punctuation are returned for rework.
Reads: **2:09**
